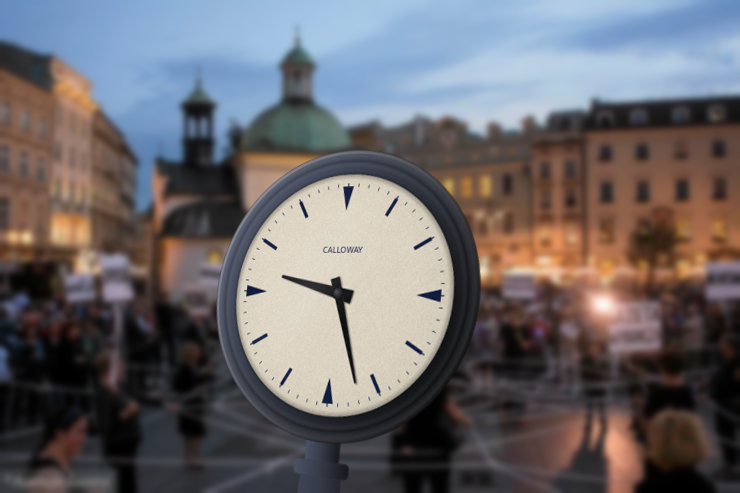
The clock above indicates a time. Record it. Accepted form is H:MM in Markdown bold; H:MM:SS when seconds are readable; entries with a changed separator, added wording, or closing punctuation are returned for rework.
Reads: **9:27**
